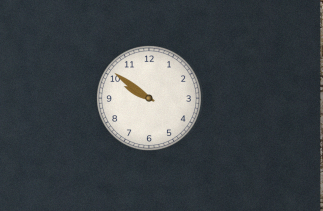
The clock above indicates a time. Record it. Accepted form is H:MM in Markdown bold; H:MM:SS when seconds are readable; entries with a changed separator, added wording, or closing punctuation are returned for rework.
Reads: **9:51**
